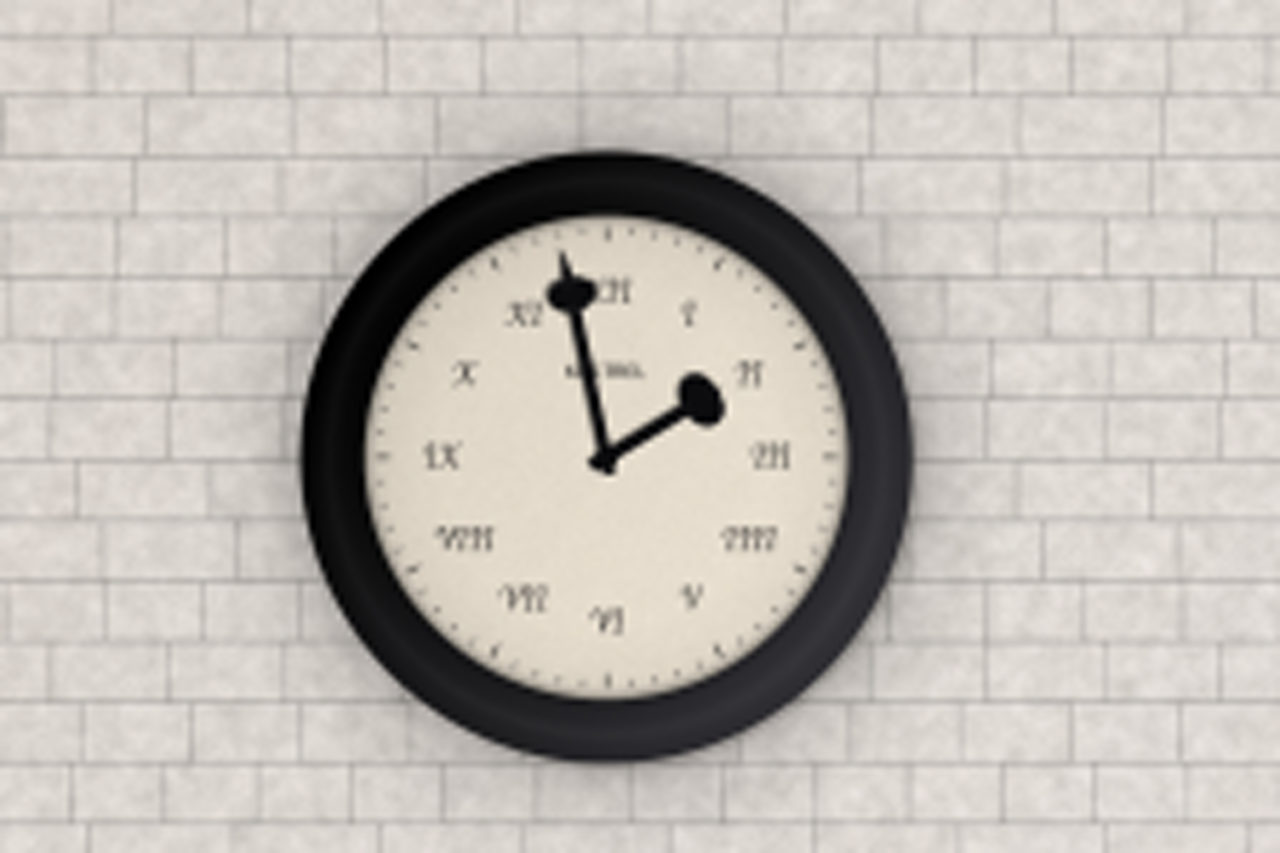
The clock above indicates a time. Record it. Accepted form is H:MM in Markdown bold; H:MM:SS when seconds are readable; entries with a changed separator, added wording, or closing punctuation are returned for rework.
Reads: **1:58**
